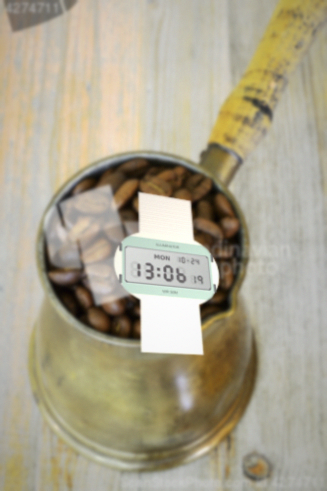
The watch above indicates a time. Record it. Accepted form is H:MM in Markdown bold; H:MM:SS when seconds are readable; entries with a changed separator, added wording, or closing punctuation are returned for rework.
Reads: **13:06:19**
